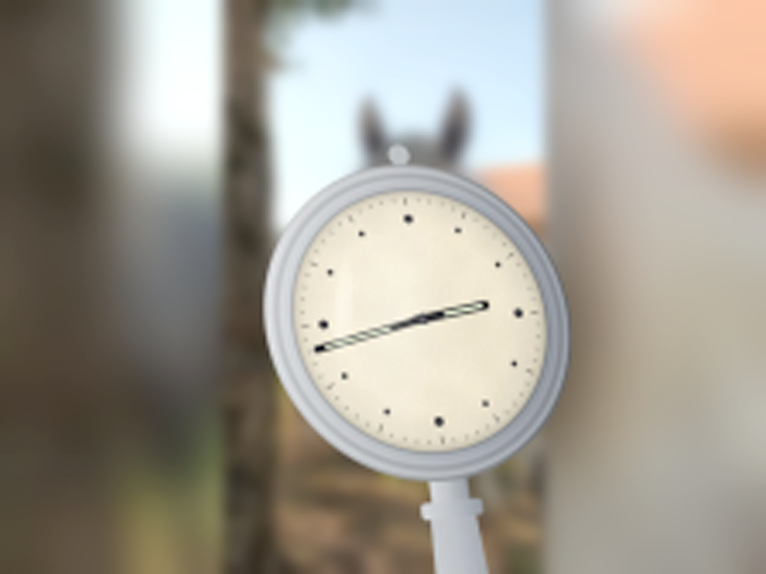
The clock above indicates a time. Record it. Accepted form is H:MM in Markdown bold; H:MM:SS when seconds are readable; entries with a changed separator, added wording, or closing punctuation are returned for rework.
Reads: **2:43**
